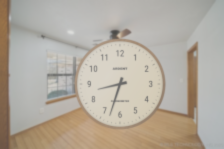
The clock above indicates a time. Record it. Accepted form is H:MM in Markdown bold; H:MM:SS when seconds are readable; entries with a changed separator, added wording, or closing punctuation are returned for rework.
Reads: **8:33**
